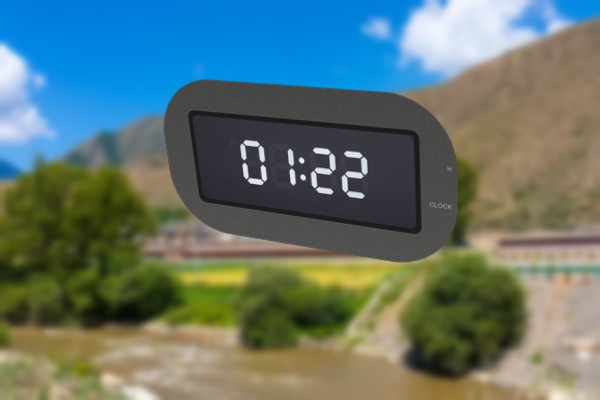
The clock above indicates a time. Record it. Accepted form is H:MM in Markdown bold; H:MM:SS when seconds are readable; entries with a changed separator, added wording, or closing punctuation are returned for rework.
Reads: **1:22**
